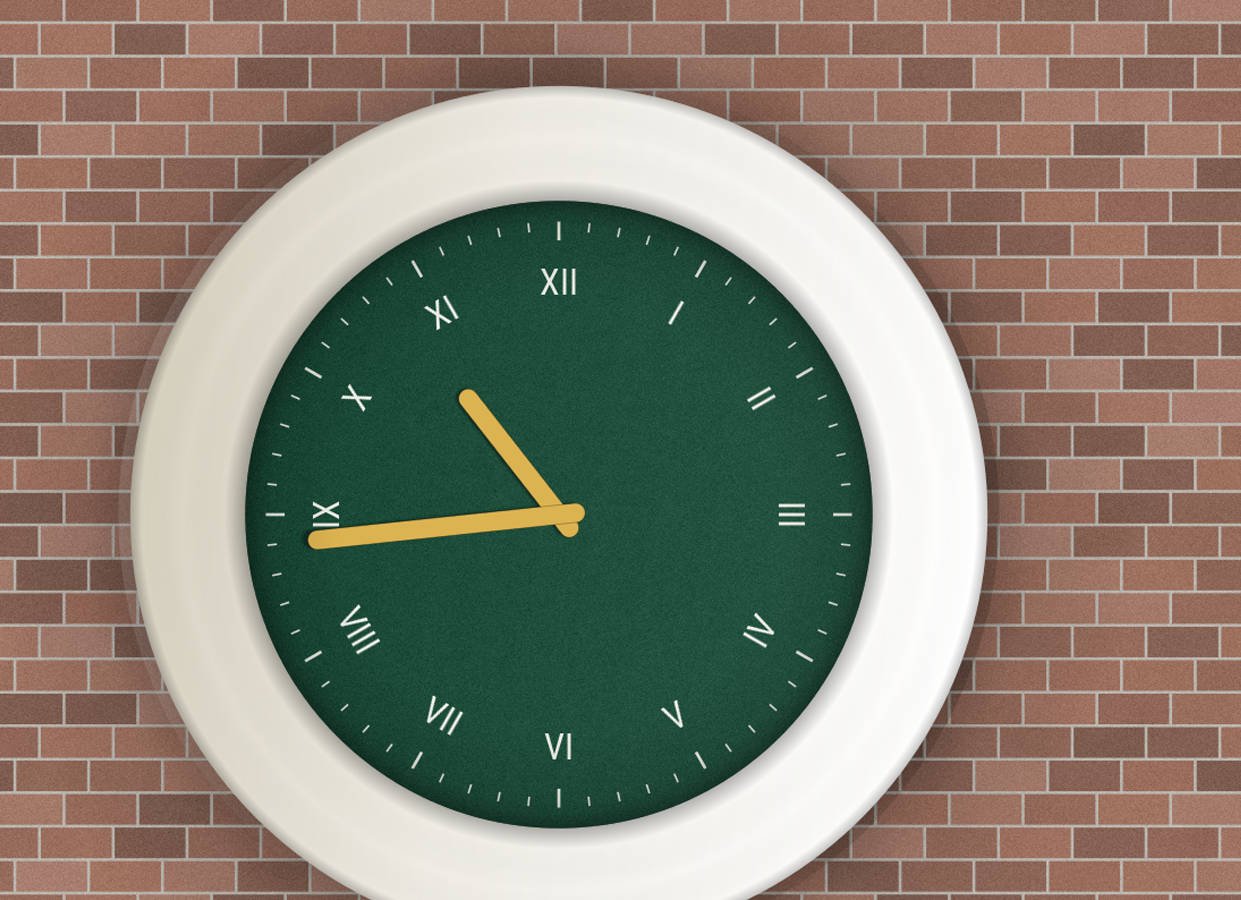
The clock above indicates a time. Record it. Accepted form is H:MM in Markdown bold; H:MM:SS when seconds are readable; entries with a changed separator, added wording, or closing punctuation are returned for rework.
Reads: **10:44**
